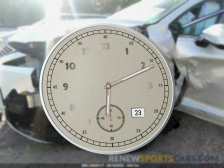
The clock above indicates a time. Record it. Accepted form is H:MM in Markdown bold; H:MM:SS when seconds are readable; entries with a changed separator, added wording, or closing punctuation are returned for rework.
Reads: **6:11**
